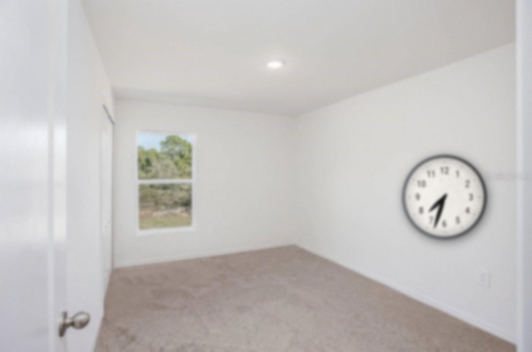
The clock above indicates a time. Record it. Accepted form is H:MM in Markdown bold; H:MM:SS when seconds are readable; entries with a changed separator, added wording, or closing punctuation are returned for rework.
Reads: **7:33**
